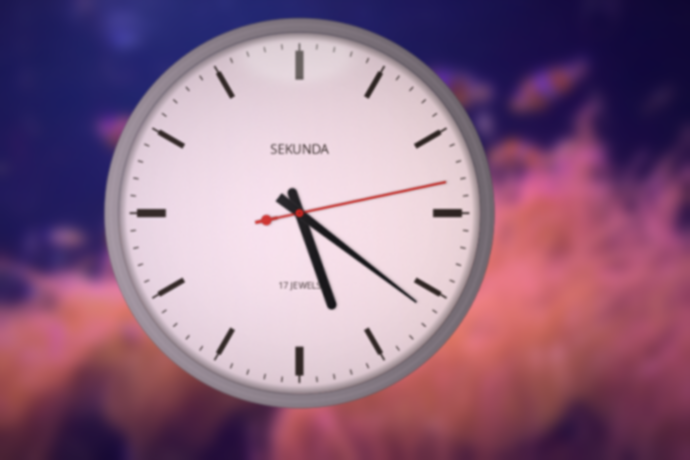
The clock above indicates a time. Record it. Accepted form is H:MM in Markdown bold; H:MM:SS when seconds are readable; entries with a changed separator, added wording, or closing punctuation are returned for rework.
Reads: **5:21:13**
